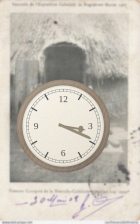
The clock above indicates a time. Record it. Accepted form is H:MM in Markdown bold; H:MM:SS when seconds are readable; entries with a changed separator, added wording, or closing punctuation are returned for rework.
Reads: **3:19**
